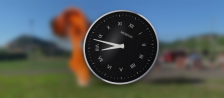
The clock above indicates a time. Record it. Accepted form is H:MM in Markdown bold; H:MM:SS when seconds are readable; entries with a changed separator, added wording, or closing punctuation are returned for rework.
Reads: **7:43**
